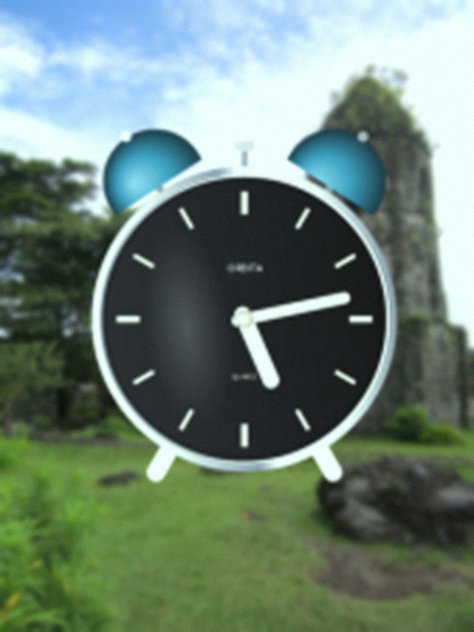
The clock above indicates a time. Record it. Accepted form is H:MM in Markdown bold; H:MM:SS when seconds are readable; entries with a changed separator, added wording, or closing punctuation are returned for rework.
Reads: **5:13**
